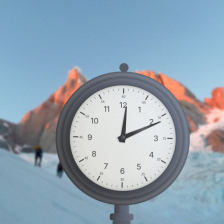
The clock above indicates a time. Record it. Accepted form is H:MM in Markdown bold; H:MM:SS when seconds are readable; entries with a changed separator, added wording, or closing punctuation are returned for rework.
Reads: **12:11**
